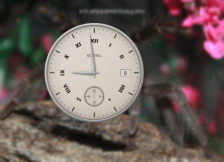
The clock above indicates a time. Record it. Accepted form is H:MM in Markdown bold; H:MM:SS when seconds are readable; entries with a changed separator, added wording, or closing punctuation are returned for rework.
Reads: **8:59**
